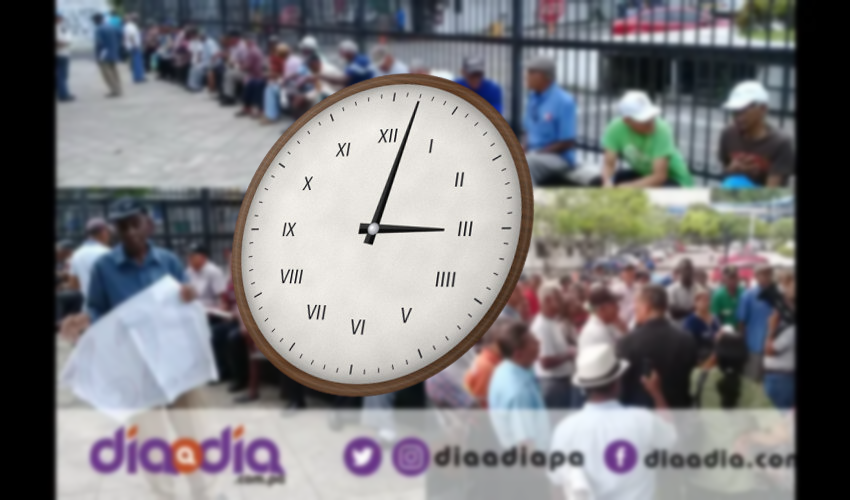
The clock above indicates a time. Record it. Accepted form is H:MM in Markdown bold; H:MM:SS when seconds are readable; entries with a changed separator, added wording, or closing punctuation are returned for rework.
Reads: **3:02**
